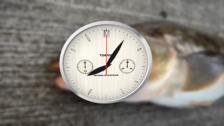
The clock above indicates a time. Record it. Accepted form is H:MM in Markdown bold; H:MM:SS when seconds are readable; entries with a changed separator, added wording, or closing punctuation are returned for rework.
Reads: **8:05**
